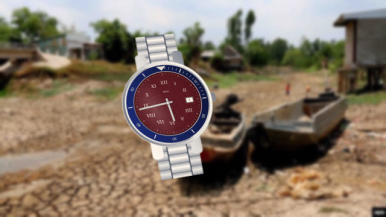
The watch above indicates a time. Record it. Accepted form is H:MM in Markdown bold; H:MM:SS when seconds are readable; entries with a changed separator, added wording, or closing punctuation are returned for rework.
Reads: **5:44**
